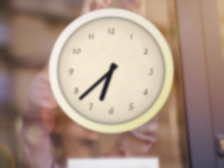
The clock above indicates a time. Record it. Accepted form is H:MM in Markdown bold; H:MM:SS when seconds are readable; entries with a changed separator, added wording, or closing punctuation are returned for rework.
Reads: **6:38**
